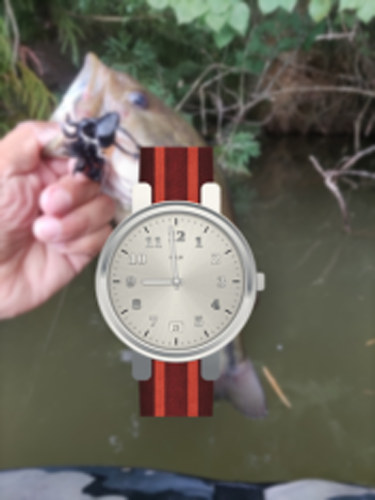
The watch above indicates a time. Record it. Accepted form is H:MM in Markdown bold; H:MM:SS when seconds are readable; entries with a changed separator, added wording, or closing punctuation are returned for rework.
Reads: **8:59**
